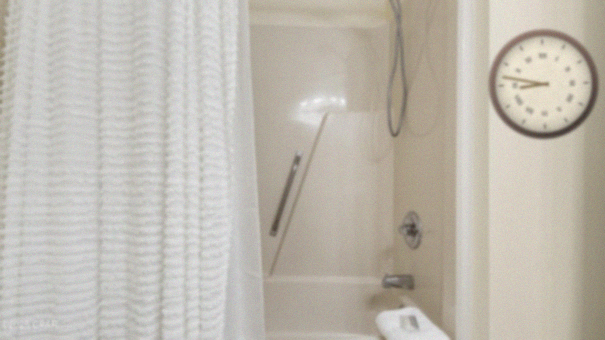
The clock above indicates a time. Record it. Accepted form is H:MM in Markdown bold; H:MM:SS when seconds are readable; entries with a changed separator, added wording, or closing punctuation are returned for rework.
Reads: **8:47**
